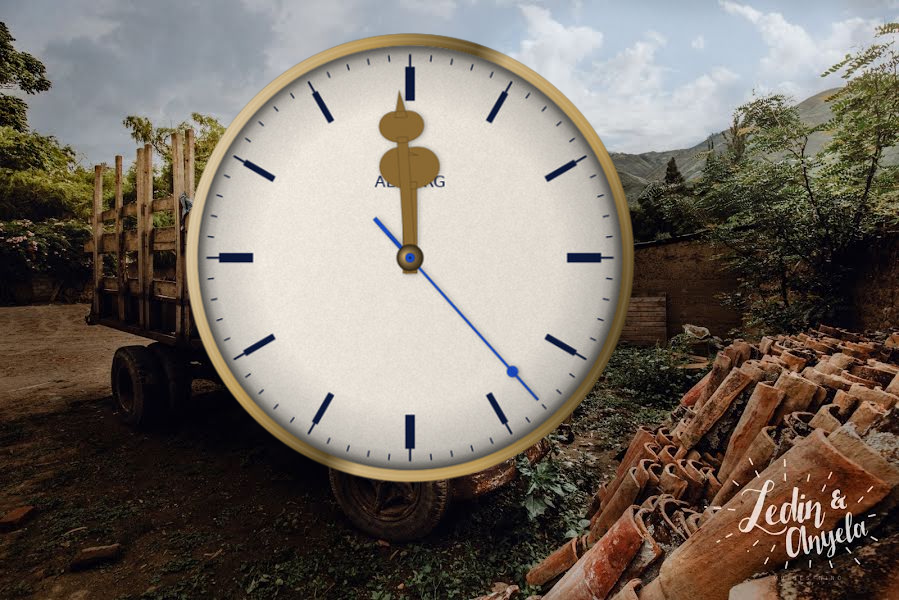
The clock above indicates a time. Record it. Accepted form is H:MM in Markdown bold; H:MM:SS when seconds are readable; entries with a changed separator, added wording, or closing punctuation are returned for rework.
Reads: **11:59:23**
